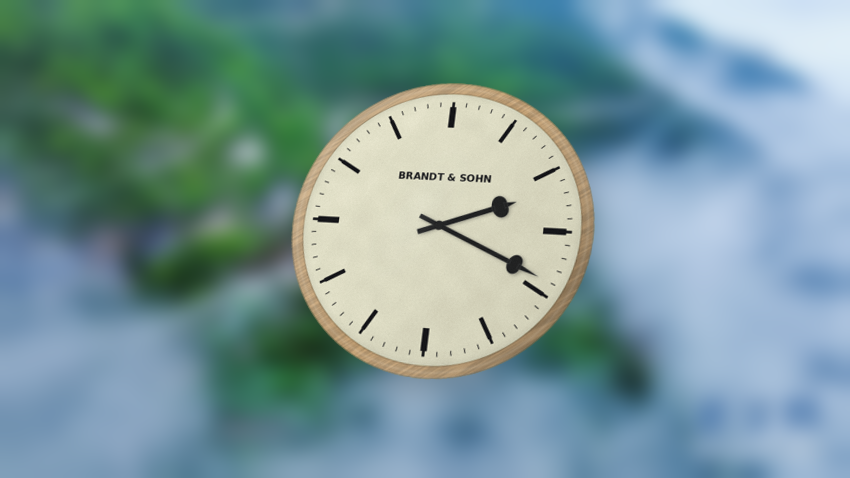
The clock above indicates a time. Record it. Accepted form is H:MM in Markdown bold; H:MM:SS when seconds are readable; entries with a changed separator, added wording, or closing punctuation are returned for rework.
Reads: **2:19**
